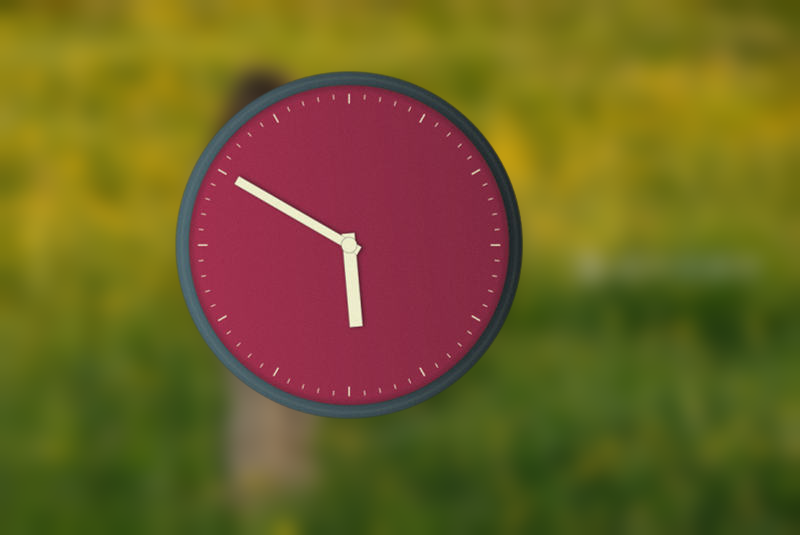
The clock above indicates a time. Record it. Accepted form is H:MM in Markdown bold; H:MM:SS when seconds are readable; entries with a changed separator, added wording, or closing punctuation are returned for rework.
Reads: **5:50**
